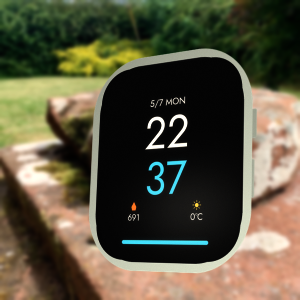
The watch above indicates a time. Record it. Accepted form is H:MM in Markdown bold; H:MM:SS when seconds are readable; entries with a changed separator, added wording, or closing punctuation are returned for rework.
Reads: **22:37**
